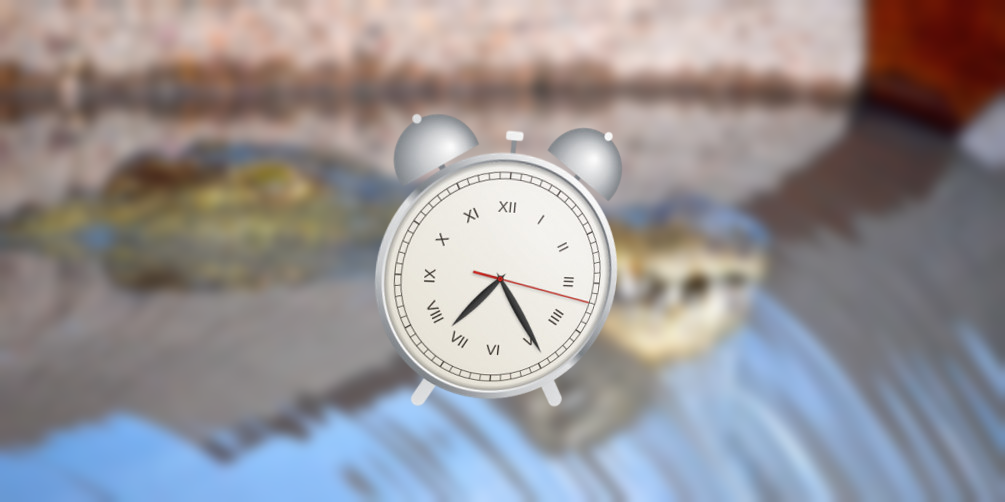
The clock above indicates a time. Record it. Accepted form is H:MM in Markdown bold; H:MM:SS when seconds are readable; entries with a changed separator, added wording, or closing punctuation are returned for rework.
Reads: **7:24:17**
